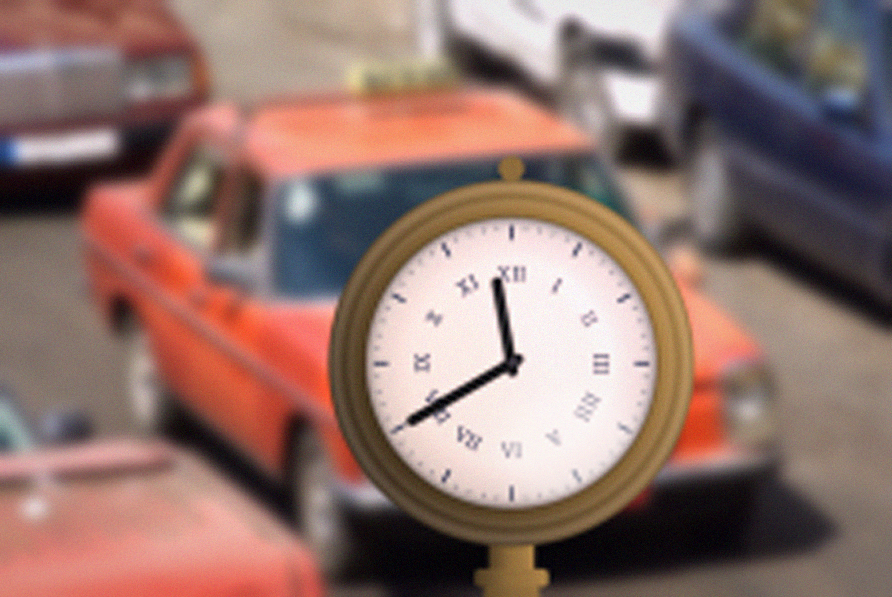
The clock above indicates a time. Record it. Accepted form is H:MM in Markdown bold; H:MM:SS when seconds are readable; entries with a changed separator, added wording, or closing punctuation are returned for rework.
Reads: **11:40**
